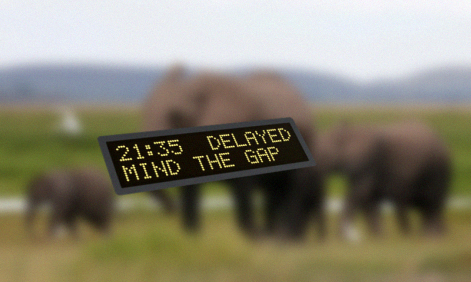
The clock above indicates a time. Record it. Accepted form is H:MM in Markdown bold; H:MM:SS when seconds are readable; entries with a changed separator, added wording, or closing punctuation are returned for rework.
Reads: **21:35**
